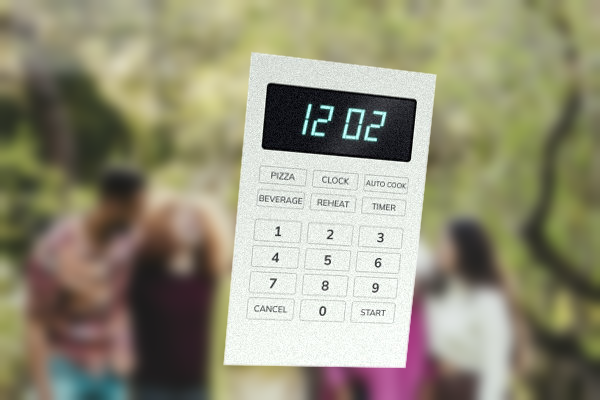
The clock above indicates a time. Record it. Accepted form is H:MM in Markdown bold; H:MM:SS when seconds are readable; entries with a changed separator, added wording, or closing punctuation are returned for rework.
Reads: **12:02**
